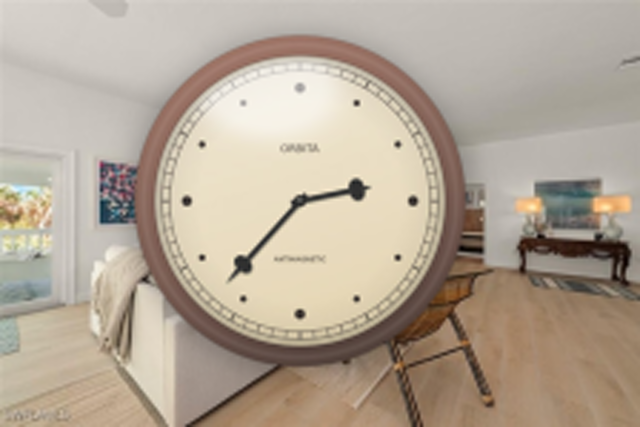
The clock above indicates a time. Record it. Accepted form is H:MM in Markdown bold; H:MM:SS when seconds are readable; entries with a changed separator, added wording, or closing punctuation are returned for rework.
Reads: **2:37**
